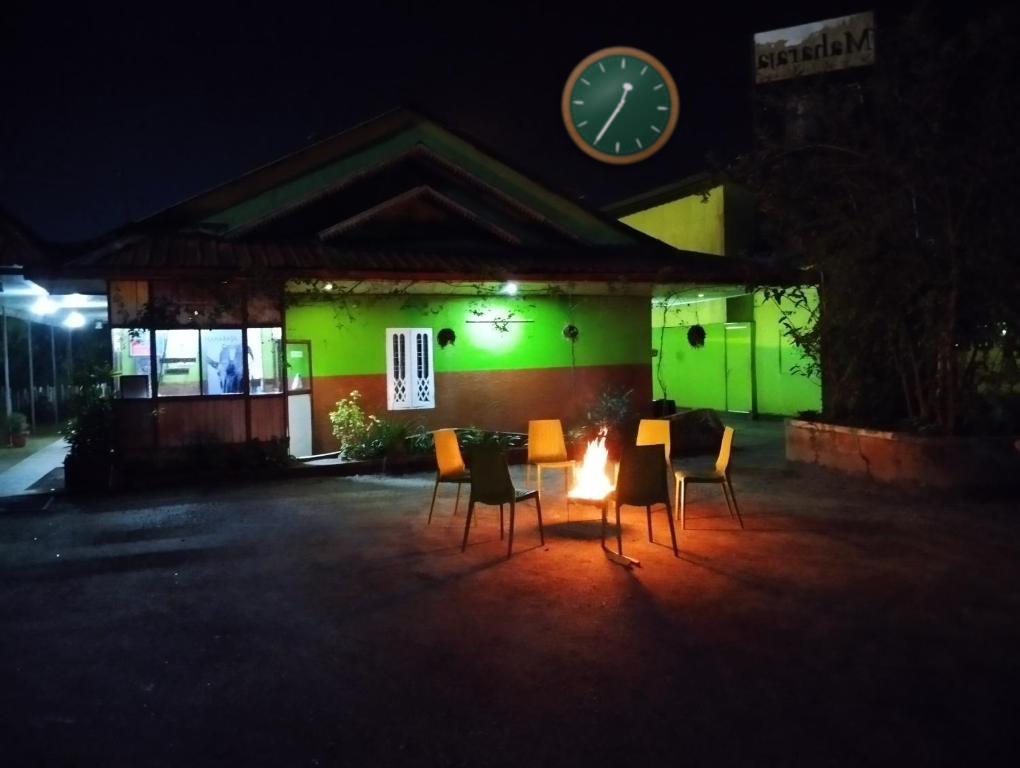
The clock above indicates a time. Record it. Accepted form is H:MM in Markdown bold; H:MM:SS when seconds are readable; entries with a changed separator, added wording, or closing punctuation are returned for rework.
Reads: **12:35**
